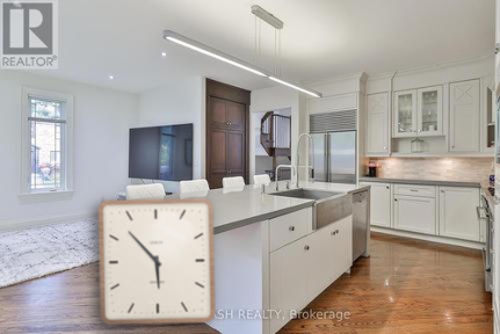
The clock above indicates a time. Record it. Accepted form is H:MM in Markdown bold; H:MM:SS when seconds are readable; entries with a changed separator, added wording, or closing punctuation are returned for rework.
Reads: **5:53**
